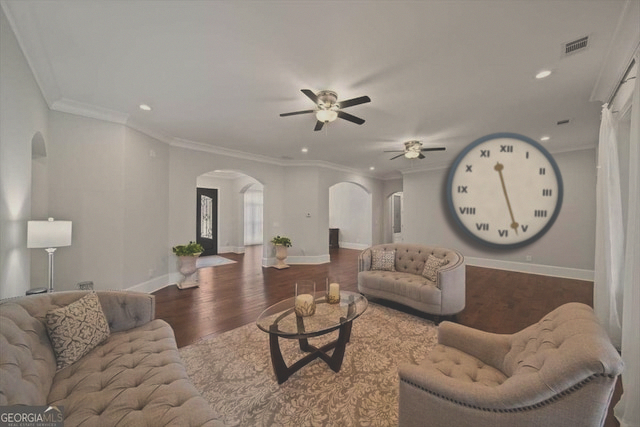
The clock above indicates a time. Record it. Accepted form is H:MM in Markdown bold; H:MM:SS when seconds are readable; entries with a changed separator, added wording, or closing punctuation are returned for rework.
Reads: **11:27**
